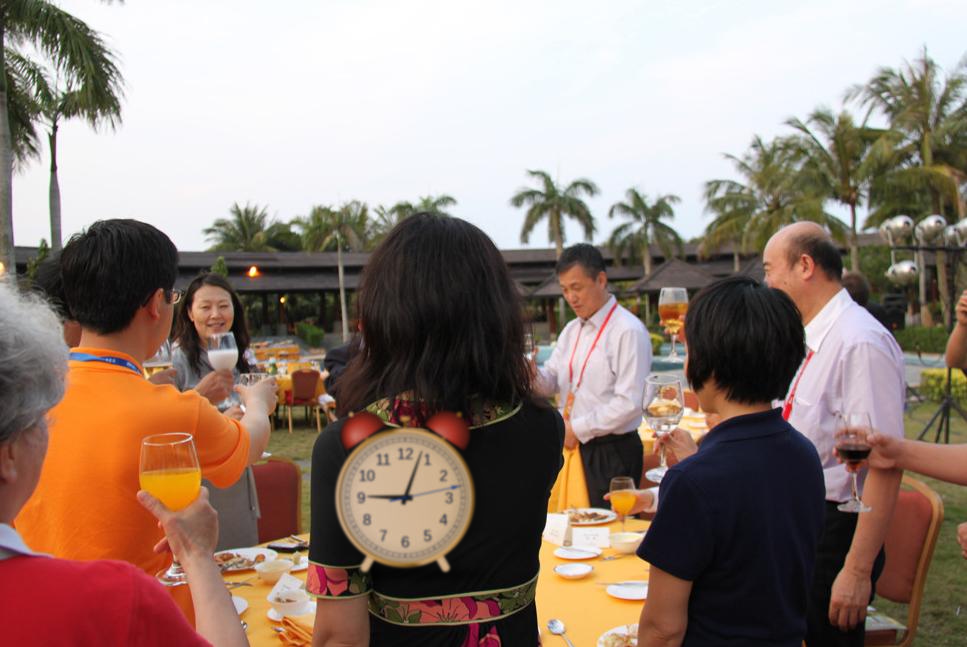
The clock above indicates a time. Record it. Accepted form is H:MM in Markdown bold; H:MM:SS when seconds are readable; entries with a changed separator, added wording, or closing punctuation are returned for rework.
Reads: **9:03:13**
